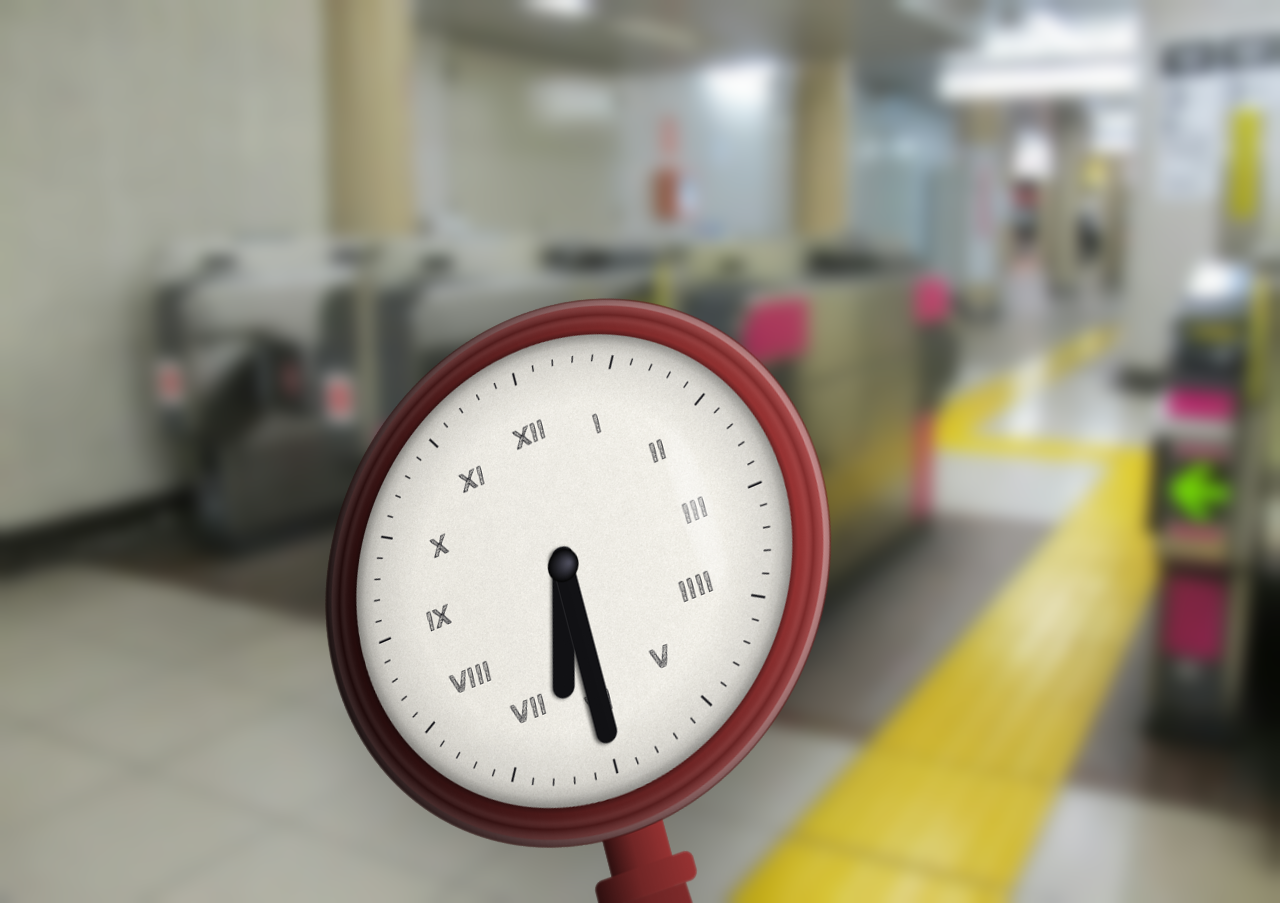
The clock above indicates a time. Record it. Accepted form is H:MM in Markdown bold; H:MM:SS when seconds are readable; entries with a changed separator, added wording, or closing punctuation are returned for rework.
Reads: **6:30**
